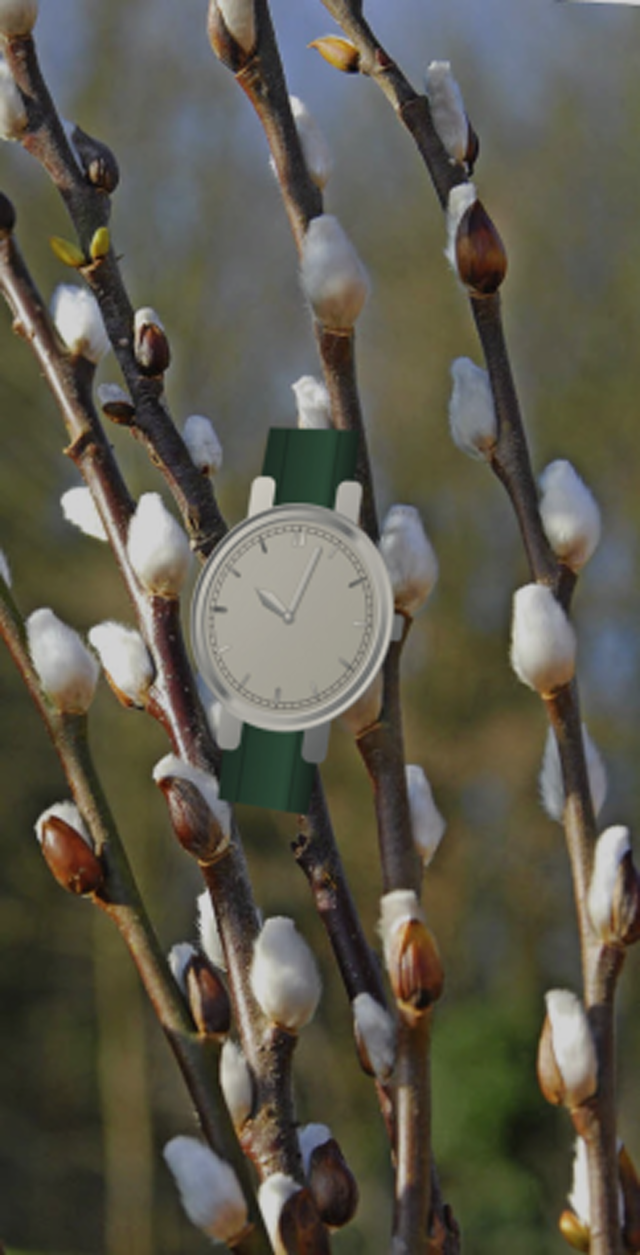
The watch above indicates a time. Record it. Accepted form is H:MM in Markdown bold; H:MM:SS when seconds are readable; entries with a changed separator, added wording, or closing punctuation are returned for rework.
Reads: **10:03**
